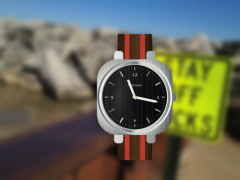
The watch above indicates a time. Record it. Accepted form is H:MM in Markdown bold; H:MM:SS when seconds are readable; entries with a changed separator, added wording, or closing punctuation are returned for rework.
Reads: **11:17**
